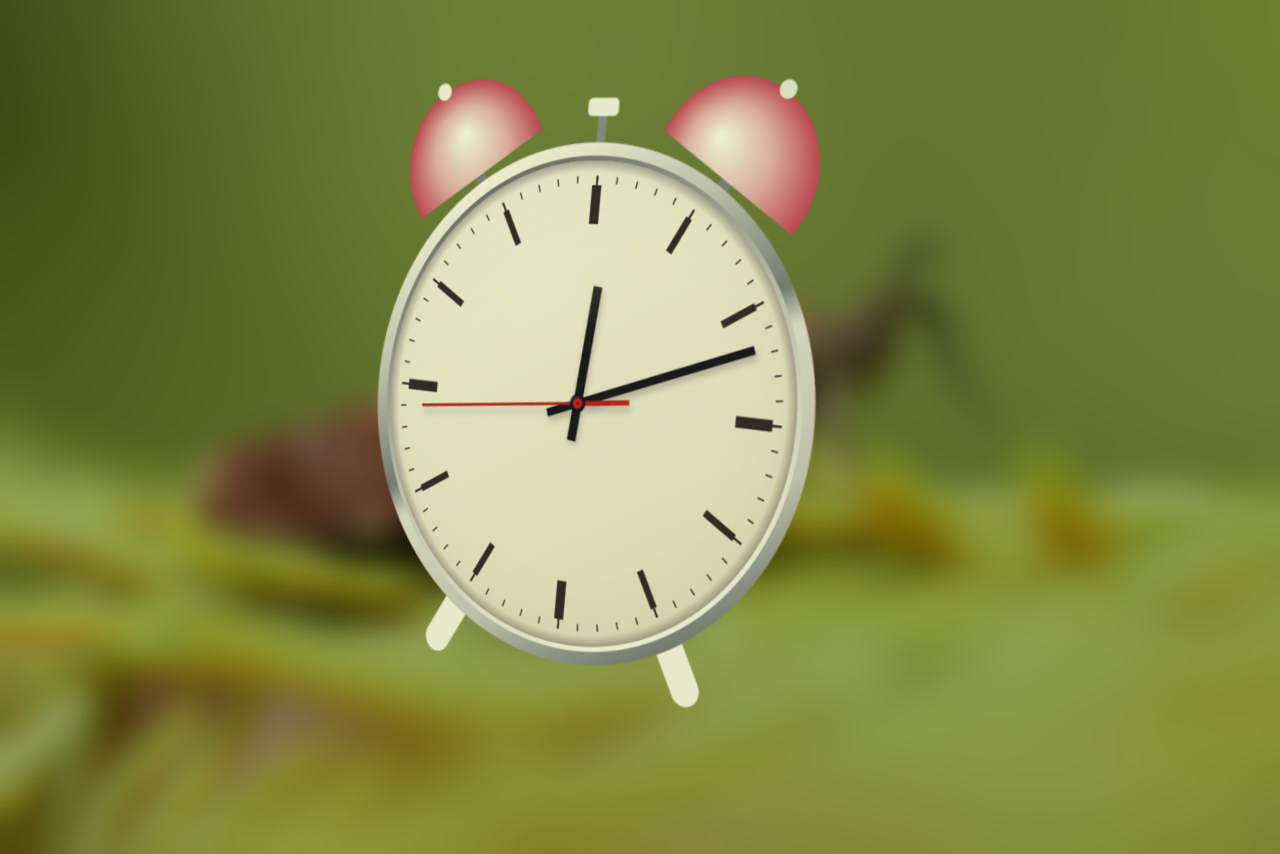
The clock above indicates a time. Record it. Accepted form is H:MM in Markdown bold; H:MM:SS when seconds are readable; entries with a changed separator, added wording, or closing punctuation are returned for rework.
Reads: **12:11:44**
